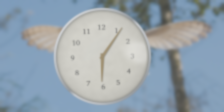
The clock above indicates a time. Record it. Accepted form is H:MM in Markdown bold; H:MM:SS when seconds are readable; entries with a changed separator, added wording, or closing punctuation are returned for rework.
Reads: **6:06**
